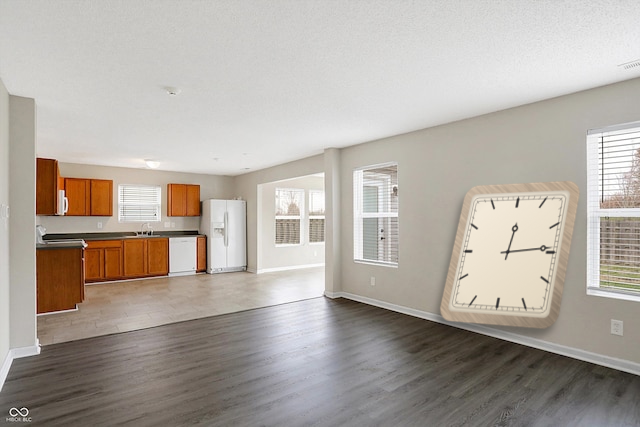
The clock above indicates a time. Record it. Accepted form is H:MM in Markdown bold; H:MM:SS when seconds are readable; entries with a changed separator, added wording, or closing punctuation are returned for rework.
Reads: **12:14**
